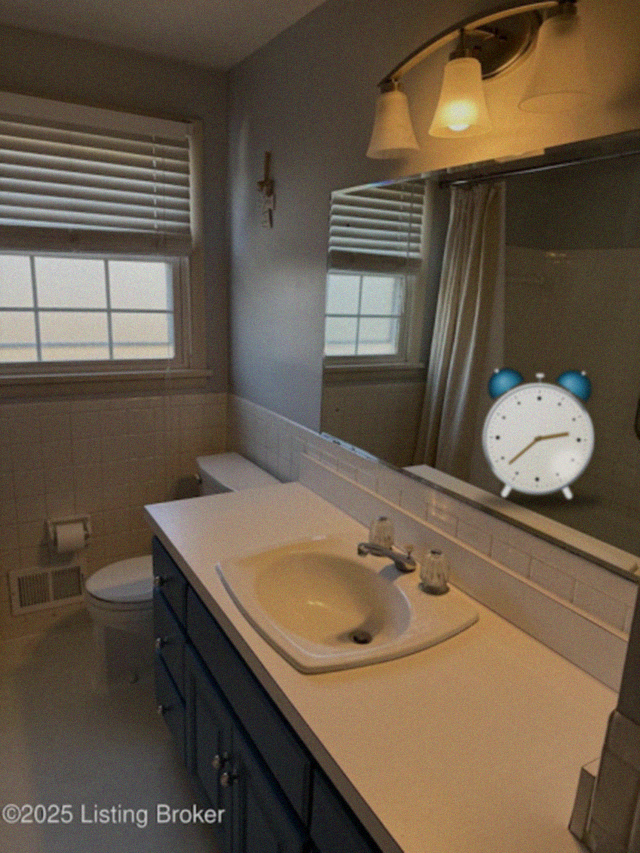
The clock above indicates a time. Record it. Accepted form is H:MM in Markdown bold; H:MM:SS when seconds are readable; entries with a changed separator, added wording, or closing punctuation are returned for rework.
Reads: **2:38**
